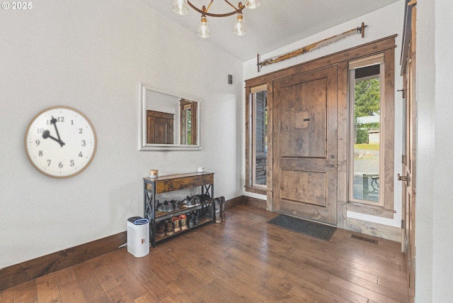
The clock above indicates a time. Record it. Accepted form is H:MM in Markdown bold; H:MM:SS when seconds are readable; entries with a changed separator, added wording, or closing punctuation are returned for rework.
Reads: **9:57**
